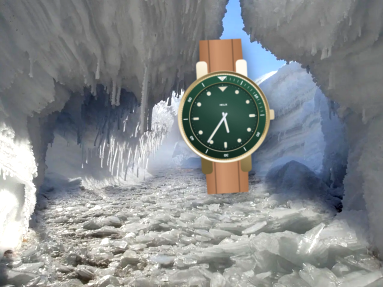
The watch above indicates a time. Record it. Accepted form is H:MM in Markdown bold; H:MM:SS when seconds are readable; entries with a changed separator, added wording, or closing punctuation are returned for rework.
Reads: **5:36**
